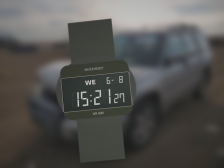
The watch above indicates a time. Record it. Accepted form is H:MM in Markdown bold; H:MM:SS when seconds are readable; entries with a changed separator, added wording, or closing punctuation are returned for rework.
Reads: **15:21:27**
